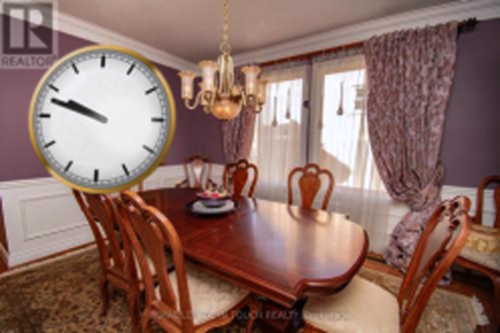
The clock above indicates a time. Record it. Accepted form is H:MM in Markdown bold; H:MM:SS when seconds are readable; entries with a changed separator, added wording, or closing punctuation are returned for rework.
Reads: **9:48**
